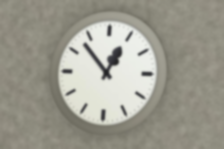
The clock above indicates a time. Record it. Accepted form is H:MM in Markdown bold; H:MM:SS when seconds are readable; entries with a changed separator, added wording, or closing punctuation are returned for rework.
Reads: **12:53**
